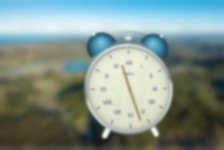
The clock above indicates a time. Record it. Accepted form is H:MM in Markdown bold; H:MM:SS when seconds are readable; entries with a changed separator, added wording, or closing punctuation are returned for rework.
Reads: **11:27**
